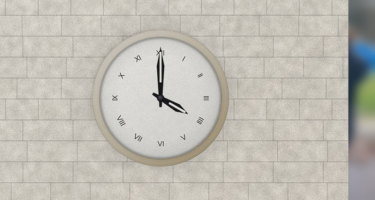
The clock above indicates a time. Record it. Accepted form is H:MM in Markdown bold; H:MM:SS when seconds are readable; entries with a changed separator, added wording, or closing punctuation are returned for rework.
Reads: **4:00**
